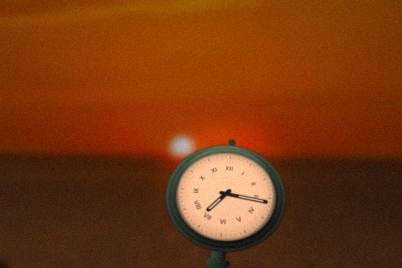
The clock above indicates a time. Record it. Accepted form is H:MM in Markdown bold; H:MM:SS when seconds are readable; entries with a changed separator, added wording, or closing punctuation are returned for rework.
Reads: **7:16**
